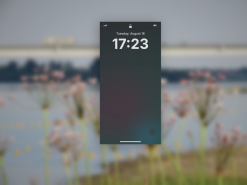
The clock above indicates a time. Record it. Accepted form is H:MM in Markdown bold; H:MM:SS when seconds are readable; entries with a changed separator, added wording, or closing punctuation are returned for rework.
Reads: **17:23**
